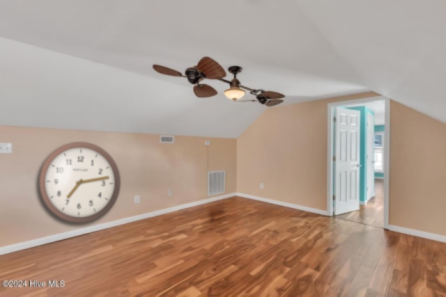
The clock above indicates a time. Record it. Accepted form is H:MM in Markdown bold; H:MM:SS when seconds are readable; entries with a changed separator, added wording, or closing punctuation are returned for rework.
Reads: **7:13**
